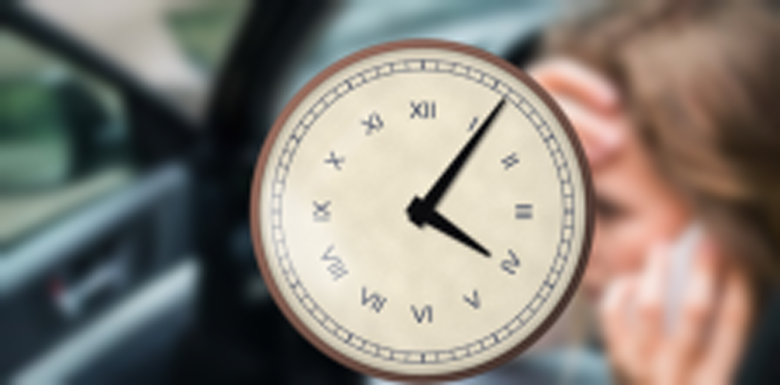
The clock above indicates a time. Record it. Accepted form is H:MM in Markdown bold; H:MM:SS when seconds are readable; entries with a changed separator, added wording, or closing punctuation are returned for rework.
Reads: **4:06**
